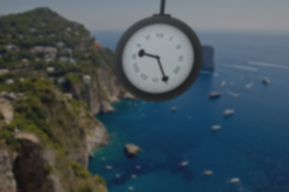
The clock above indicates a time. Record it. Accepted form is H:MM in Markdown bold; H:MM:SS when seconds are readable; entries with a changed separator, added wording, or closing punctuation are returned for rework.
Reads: **9:26**
